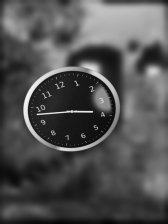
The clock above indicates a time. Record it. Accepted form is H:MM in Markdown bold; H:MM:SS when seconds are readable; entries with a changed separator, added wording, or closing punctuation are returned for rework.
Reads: **3:48**
